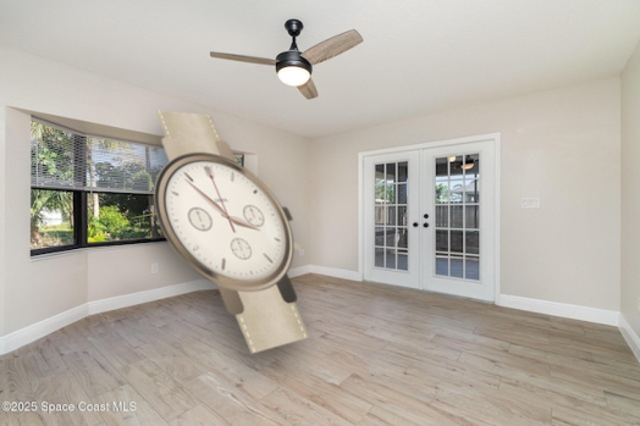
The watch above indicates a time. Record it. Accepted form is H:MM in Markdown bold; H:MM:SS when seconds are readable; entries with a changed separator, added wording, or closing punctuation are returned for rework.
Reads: **3:54**
